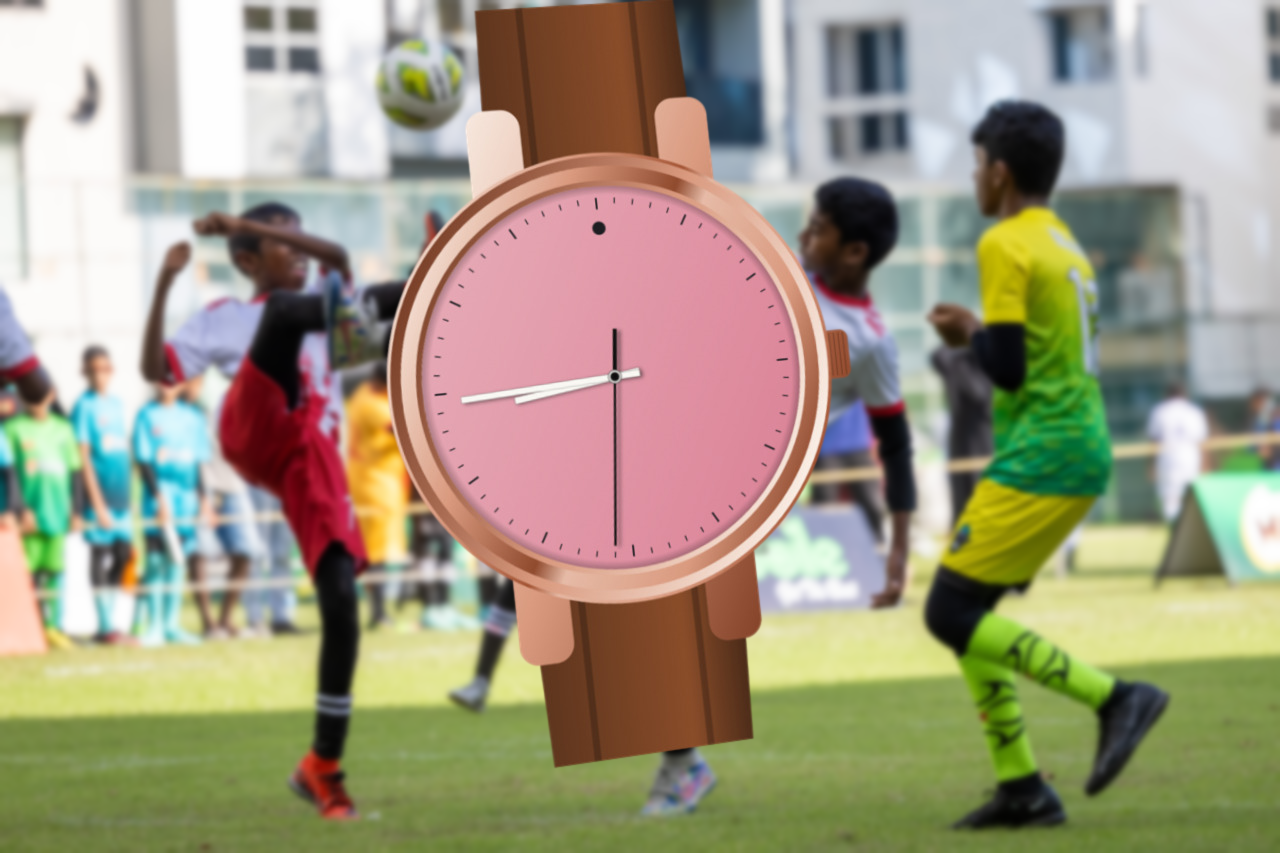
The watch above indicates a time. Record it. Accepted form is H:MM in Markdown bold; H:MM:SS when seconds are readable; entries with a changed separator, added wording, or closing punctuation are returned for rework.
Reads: **8:44:31**
